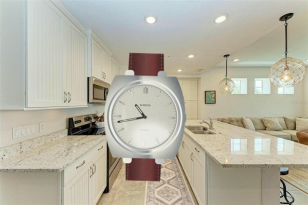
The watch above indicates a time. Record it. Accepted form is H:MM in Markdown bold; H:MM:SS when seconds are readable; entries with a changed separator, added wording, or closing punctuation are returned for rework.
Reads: **10:43**
